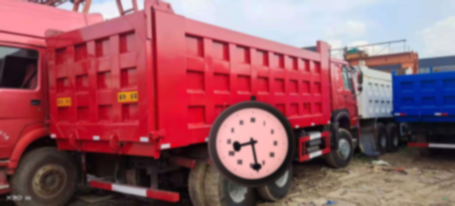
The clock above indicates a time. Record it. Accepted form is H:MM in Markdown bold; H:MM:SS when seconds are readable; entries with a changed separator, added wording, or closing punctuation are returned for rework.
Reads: **8:28**
